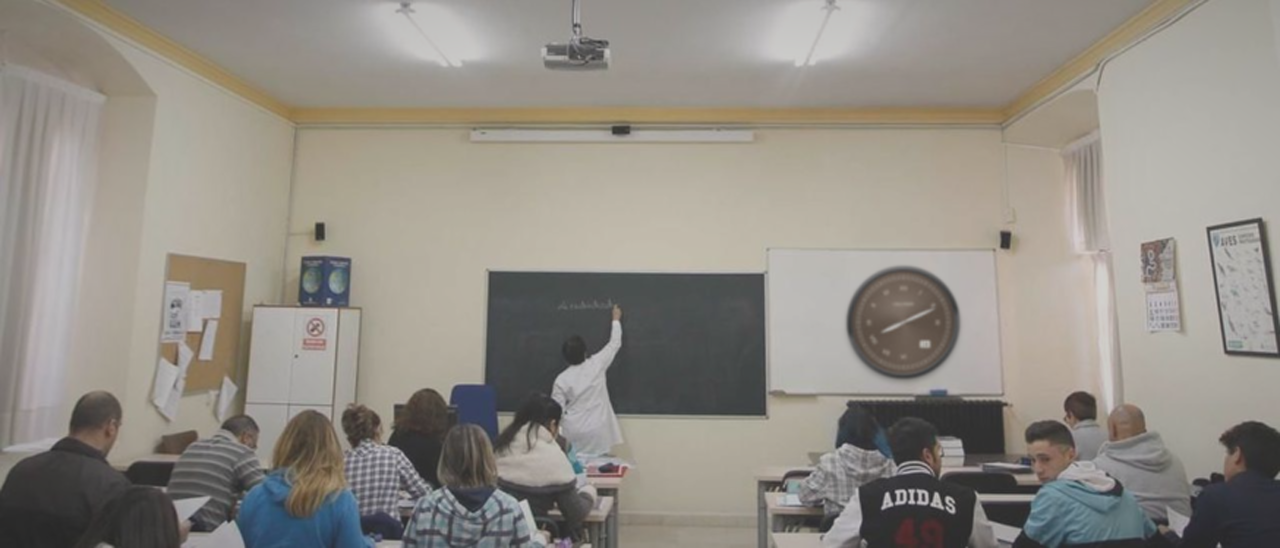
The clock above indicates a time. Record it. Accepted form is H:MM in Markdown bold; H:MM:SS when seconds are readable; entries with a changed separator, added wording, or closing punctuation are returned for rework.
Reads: **8:11**
